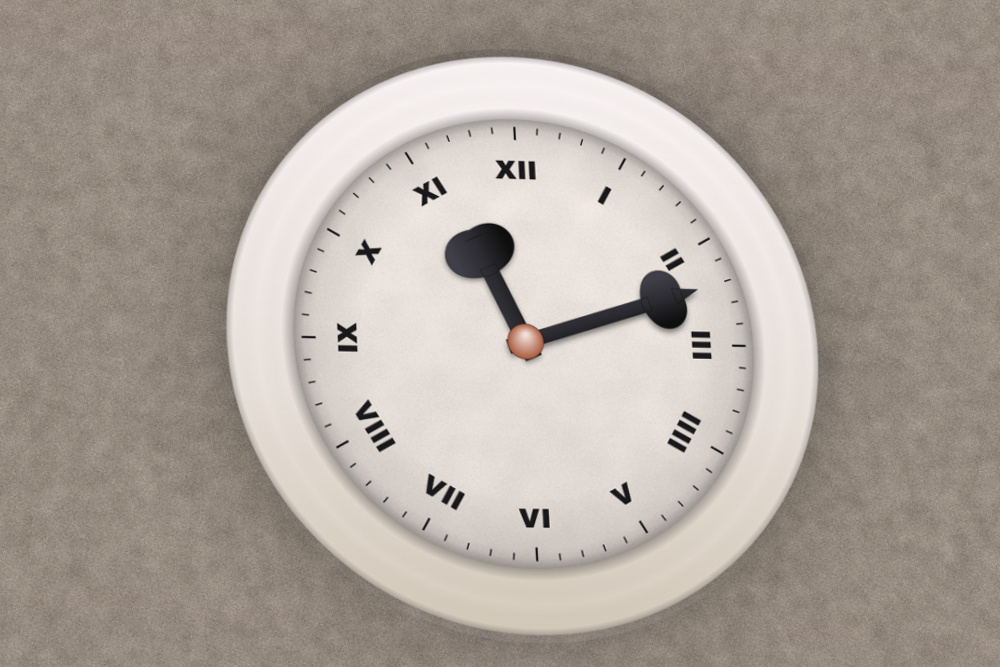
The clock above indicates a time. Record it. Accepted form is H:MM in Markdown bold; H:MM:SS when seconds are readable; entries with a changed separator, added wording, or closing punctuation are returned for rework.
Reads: **11:12**
